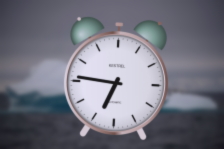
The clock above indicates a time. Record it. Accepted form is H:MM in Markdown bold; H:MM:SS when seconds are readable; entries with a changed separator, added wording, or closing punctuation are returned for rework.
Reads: **6:46**
